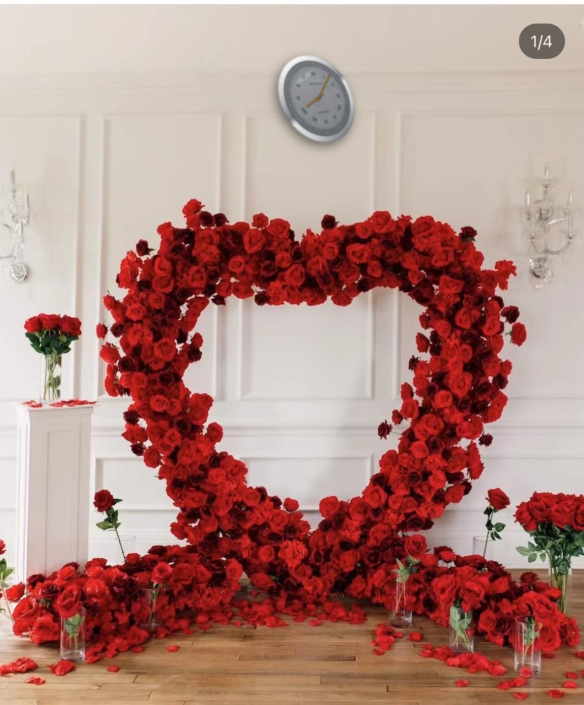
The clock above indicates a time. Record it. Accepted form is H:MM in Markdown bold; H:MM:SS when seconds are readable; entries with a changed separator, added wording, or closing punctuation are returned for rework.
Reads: **8:07**
